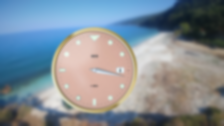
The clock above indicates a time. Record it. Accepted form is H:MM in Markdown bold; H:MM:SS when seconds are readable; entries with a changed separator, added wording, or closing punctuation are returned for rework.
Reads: **3:17**
